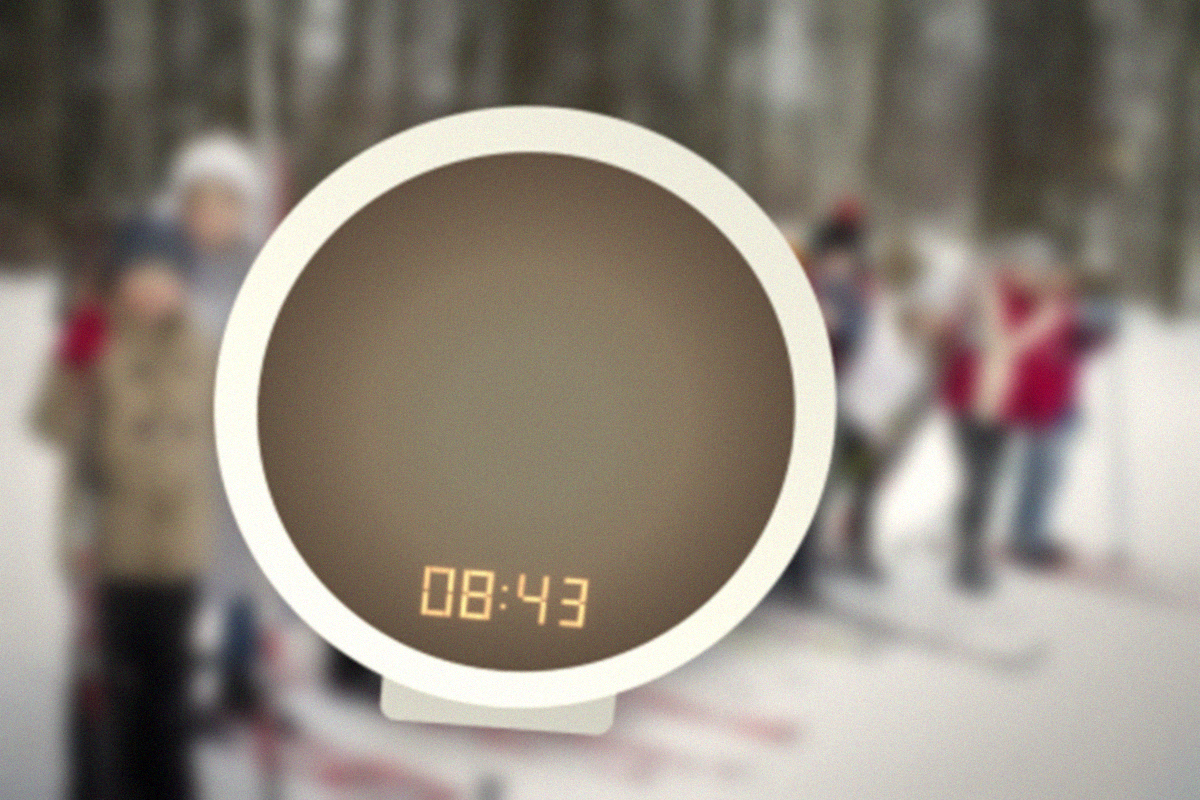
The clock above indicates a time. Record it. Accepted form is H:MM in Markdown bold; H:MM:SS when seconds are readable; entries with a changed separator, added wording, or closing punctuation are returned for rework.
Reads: **8:43**
